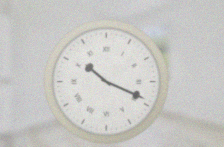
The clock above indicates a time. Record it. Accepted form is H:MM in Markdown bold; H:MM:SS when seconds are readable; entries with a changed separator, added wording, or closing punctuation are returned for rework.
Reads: **10:19**
